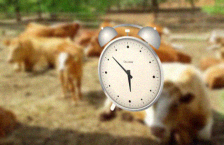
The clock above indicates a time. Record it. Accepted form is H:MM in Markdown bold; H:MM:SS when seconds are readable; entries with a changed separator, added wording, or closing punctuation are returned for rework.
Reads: **5:52**
